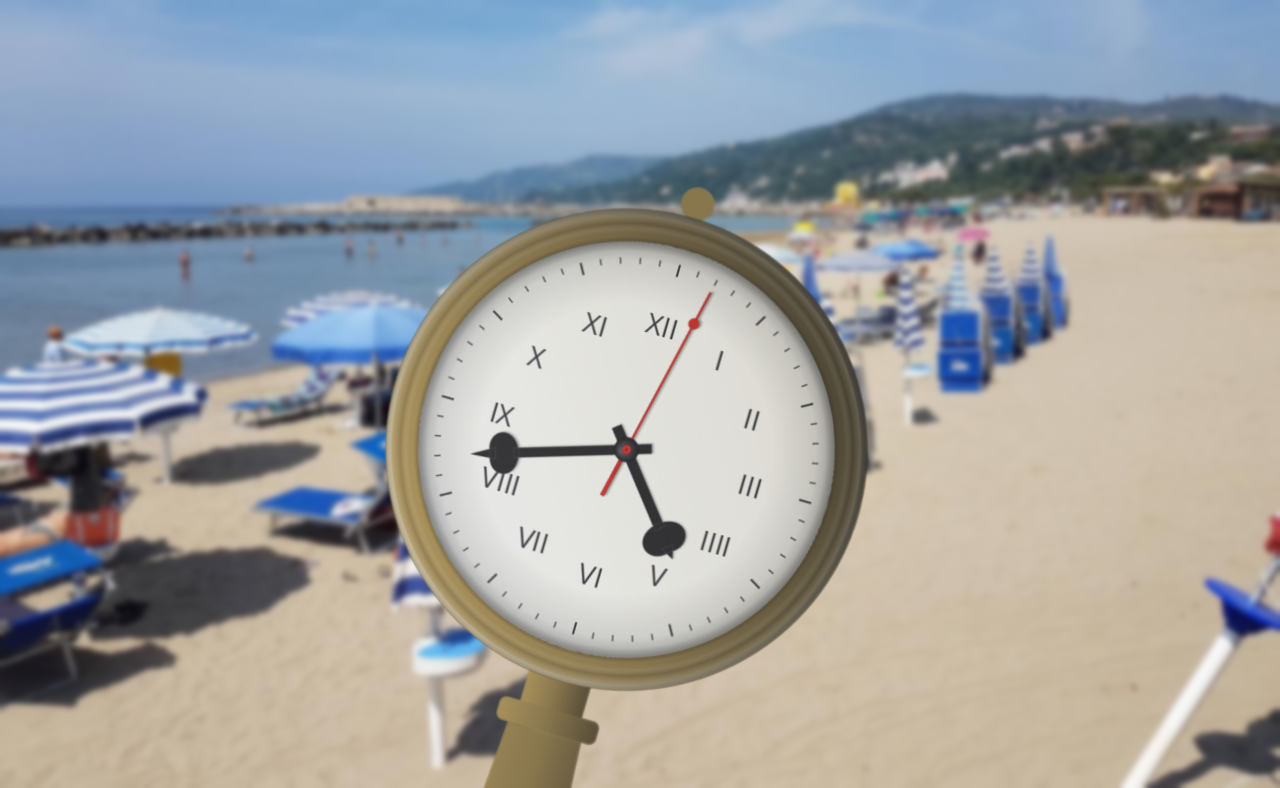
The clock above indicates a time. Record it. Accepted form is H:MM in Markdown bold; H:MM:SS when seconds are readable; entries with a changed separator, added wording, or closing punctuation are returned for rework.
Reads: **4:42:02**
